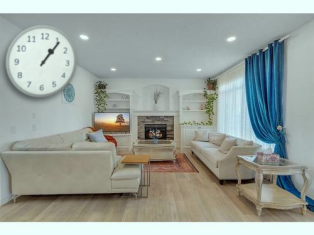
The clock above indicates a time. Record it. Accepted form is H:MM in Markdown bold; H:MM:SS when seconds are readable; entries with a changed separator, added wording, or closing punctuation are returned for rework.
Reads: **1:06**
